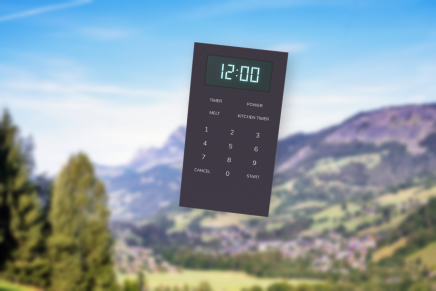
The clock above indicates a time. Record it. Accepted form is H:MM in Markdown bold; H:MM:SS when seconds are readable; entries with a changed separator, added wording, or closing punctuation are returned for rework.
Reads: **12:00**
